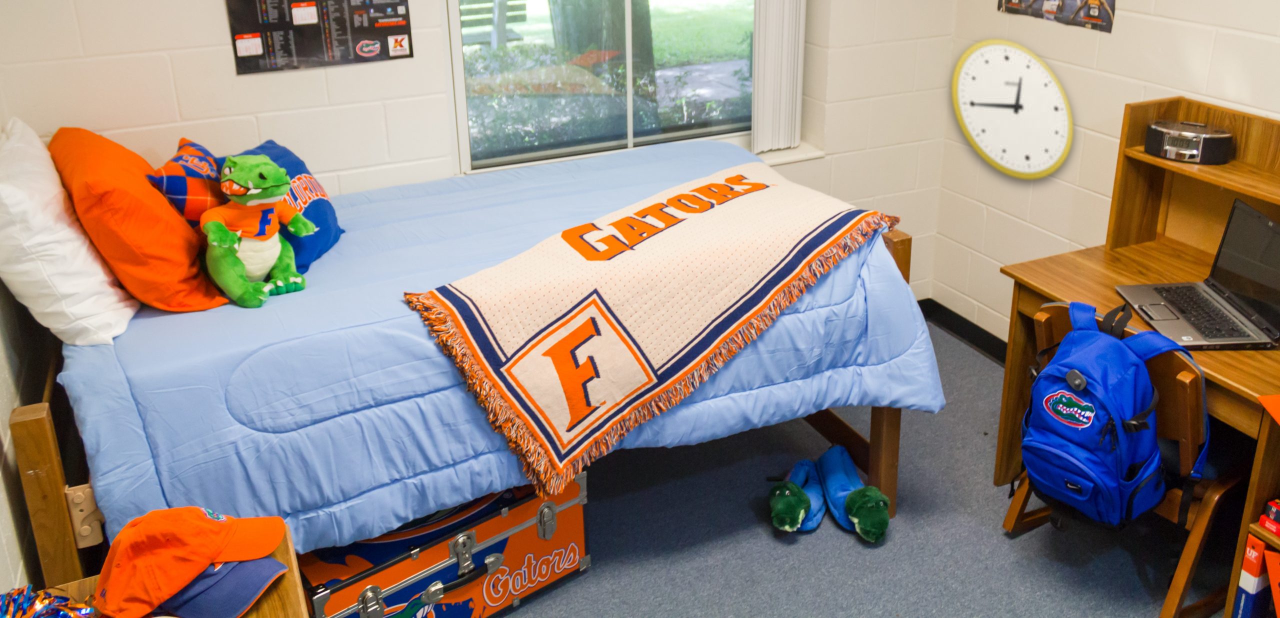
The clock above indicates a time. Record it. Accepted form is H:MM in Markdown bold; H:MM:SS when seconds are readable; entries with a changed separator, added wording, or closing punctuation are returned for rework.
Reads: **12:45**
